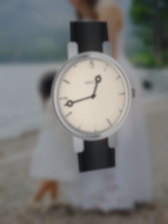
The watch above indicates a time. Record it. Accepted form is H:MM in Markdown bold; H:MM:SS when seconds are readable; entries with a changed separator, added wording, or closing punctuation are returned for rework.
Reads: **12:43**
